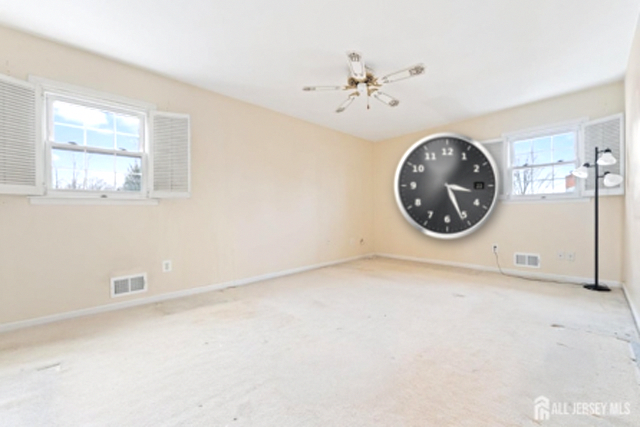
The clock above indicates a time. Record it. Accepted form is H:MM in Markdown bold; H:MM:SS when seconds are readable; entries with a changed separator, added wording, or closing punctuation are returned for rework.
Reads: **3:26**
